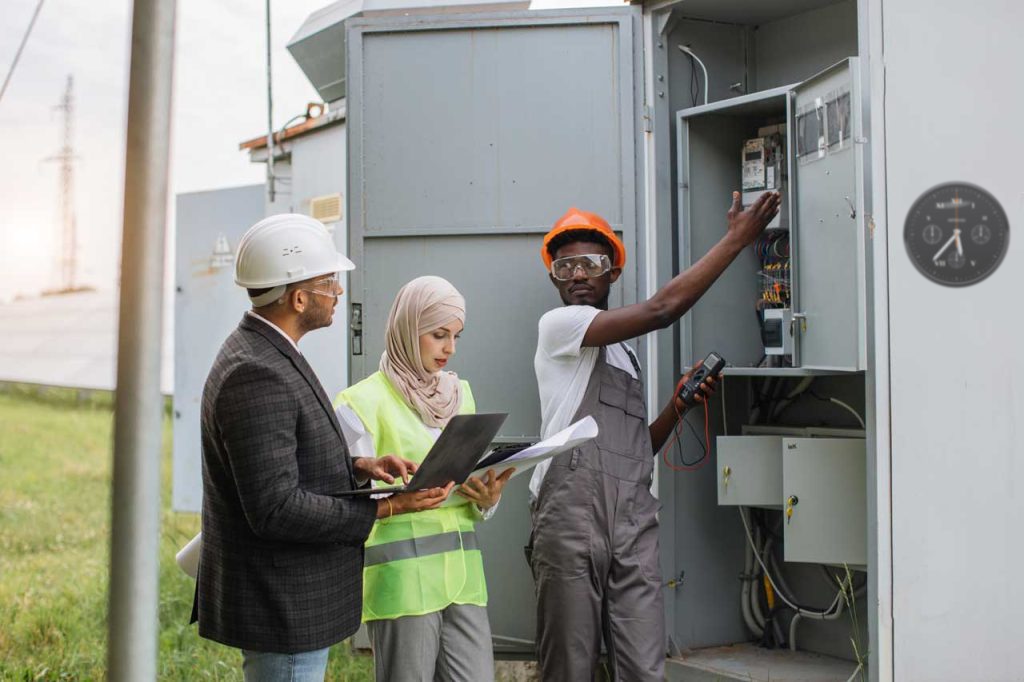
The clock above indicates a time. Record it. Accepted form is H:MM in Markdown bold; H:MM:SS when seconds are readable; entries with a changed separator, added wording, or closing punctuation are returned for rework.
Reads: **5:37**
